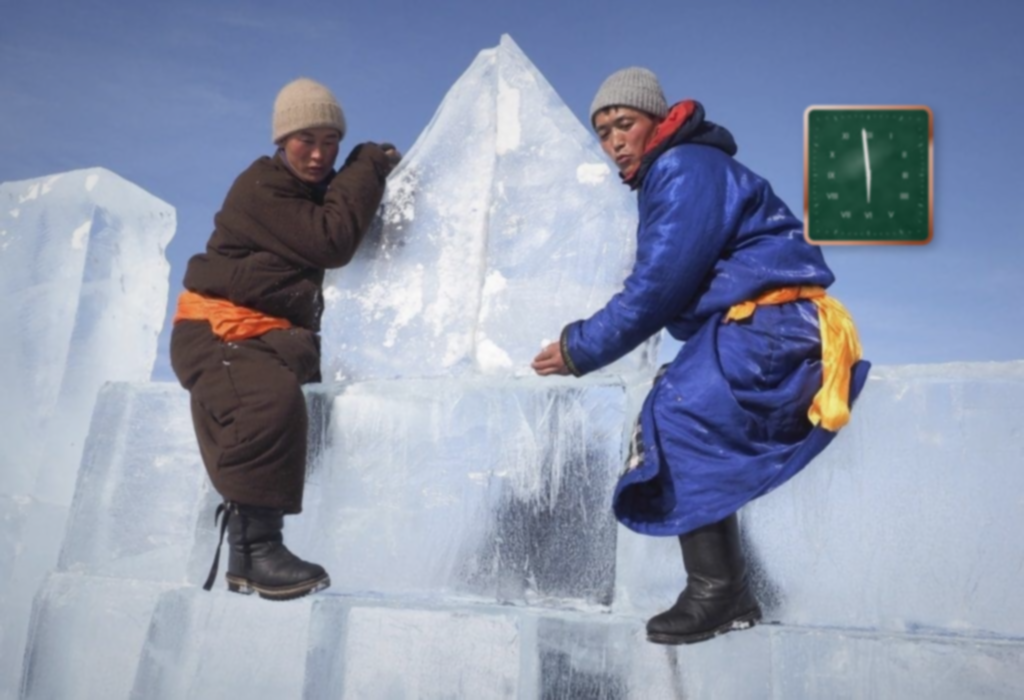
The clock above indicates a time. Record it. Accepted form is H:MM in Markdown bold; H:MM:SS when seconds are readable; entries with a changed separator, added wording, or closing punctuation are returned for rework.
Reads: **5:59**
